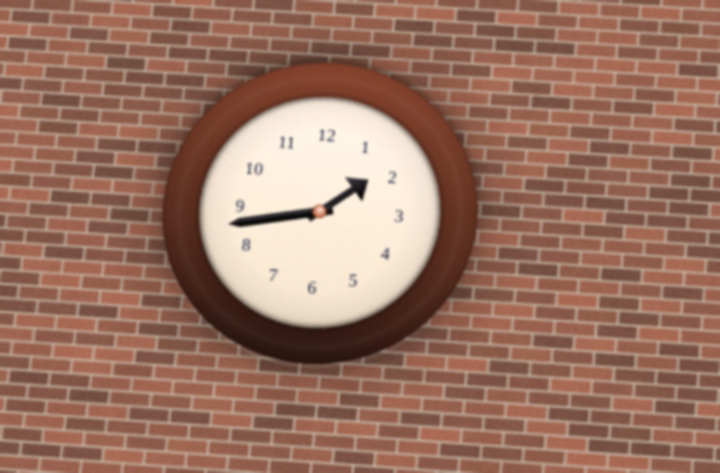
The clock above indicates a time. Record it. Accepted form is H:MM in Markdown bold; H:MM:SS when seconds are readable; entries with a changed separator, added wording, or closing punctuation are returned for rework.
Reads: **1:43**
